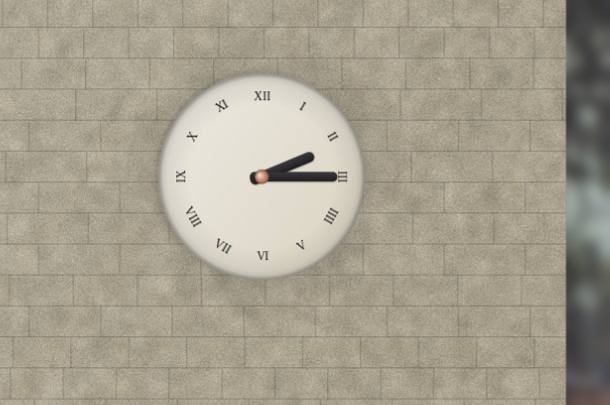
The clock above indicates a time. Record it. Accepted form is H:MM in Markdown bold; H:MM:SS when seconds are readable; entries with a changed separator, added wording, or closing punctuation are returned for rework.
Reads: **2:15**
